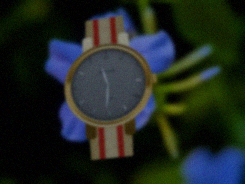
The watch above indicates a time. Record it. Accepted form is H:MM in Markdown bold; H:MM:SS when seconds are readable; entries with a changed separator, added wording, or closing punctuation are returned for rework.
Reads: **11:31**
